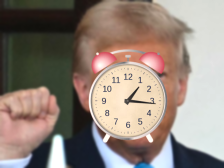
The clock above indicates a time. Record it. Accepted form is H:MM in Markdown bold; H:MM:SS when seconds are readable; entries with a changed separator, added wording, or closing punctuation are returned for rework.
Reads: **1:16**
